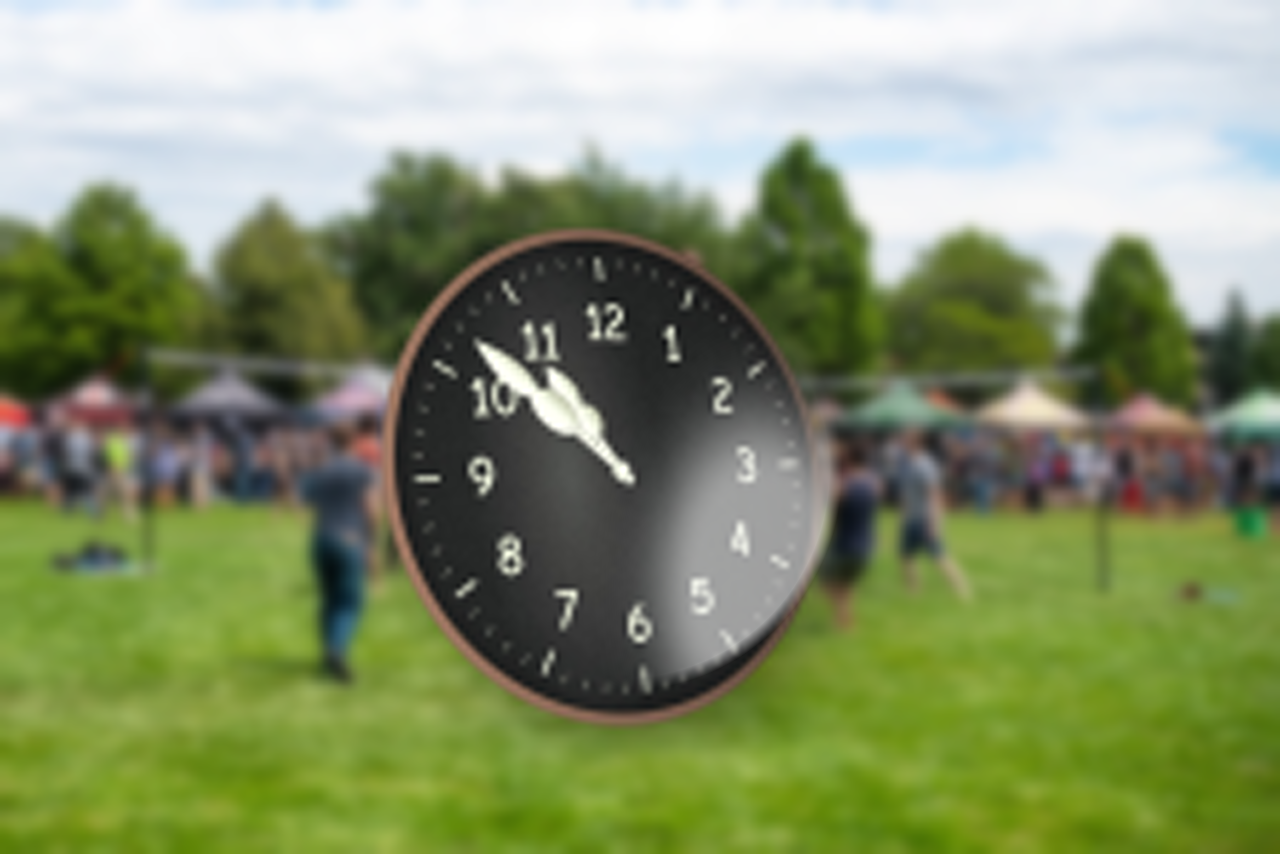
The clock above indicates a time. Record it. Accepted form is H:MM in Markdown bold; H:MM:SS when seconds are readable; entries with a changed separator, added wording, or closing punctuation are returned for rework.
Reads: **10:52**
